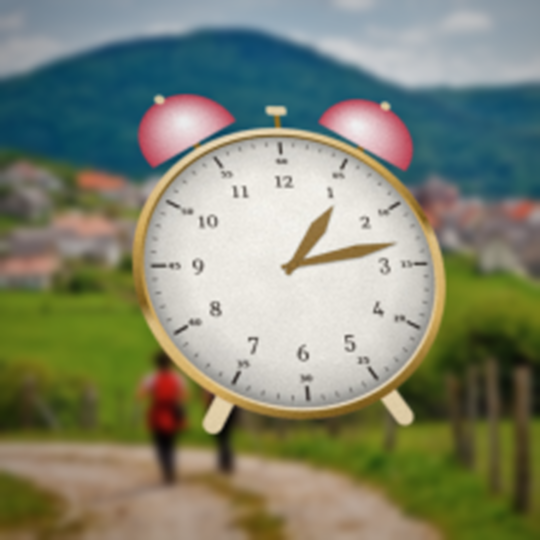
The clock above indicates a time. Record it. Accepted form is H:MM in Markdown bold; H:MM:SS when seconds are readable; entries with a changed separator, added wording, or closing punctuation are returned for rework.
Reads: **1:13**
